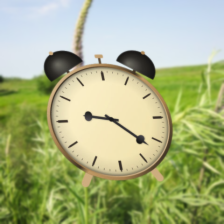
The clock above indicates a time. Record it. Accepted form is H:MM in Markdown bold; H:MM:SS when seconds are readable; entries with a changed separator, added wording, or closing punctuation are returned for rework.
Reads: **9:22**
